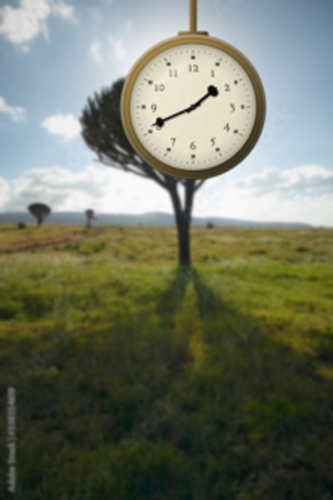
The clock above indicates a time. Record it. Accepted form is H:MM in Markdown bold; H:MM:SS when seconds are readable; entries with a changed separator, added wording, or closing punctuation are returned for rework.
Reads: **1:41**
